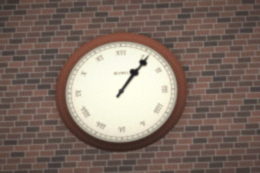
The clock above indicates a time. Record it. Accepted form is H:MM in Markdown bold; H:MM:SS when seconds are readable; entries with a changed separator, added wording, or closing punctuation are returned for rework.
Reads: **1:06**
